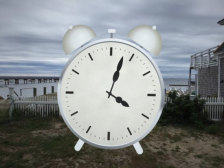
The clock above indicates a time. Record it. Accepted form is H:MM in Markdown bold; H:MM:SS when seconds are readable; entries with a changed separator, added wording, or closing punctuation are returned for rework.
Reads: **4:03**
